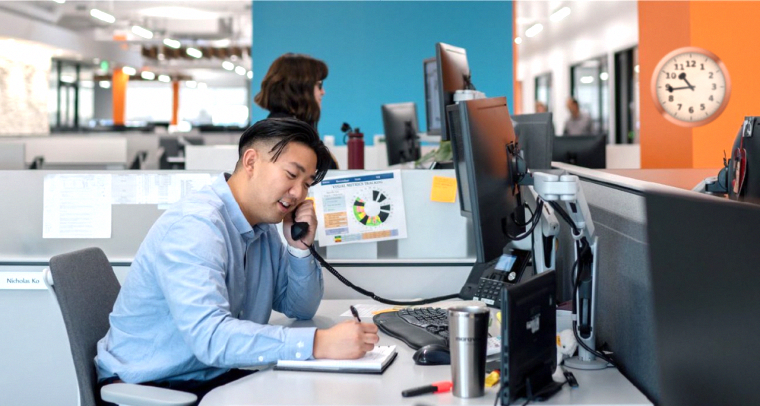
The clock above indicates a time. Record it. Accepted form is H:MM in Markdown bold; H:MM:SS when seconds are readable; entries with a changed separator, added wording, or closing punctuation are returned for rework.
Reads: **10:44**
